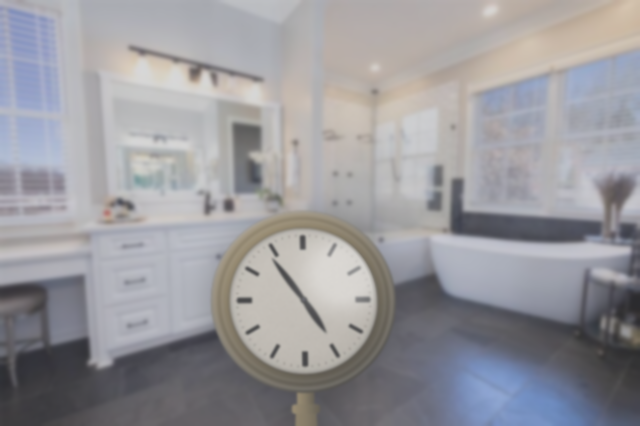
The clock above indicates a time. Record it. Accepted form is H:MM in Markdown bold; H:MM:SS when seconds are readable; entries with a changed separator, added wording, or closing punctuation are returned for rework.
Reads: **4:54**
